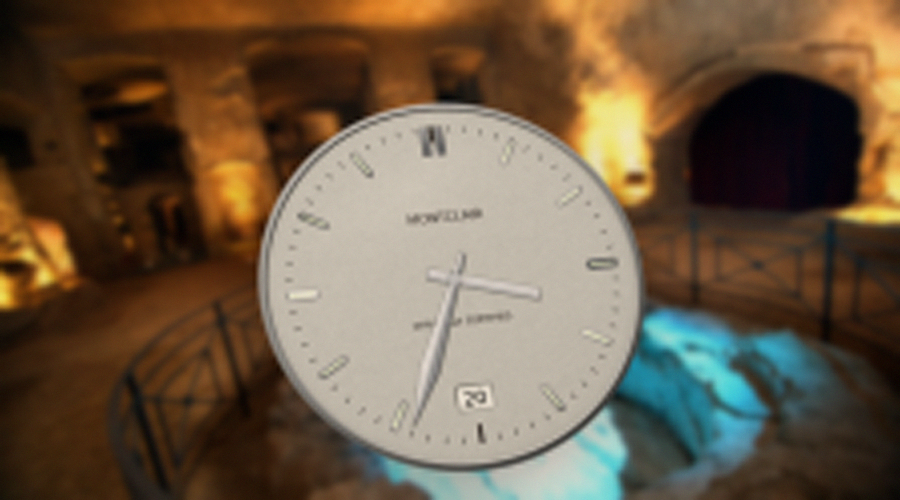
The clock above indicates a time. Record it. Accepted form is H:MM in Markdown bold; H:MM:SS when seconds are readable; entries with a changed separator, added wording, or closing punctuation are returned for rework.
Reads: **3:34**
